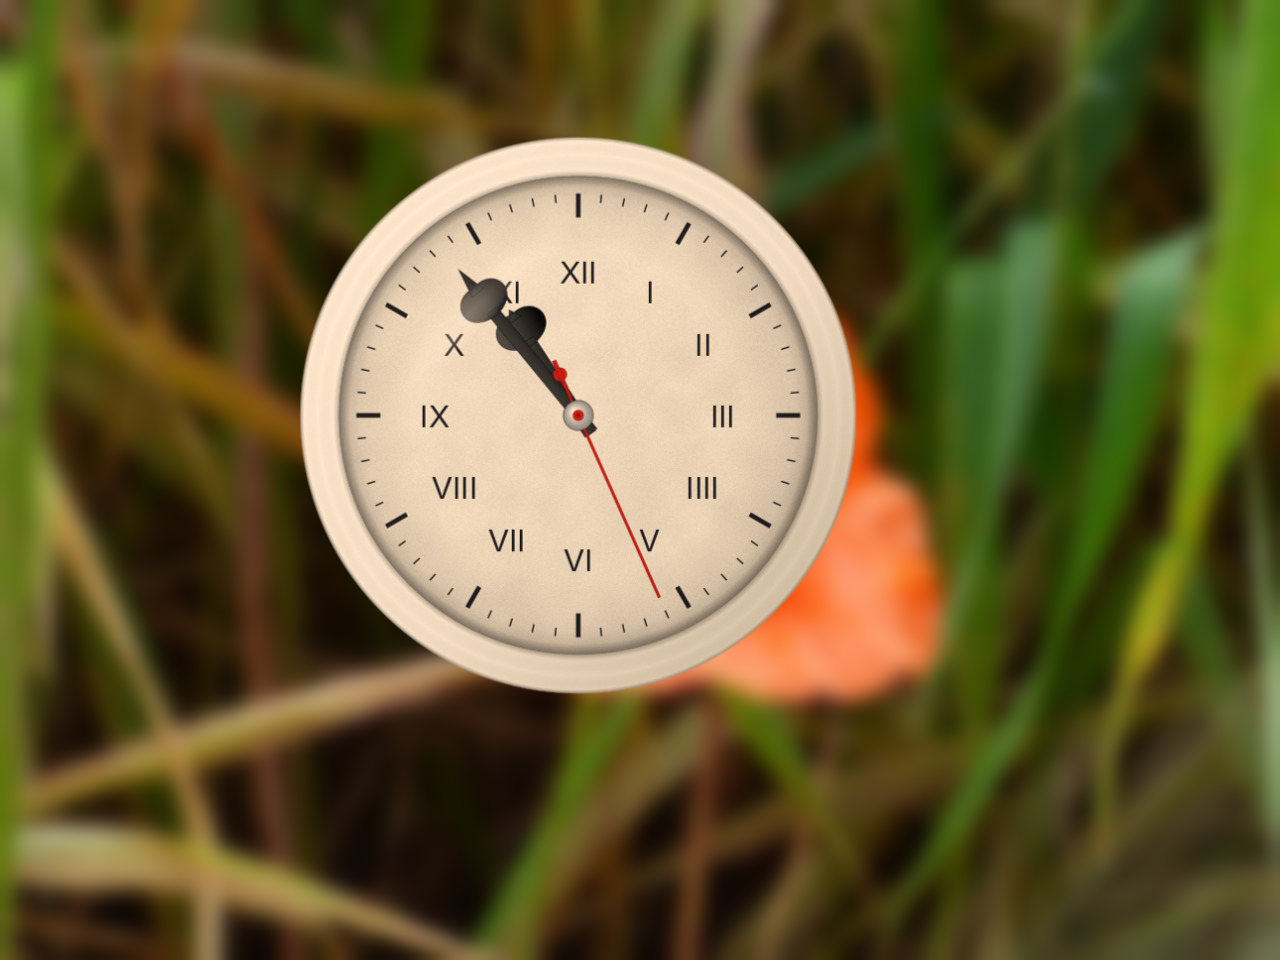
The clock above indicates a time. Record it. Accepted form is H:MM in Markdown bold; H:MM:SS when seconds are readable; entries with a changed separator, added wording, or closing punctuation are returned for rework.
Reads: **10:53:26**
